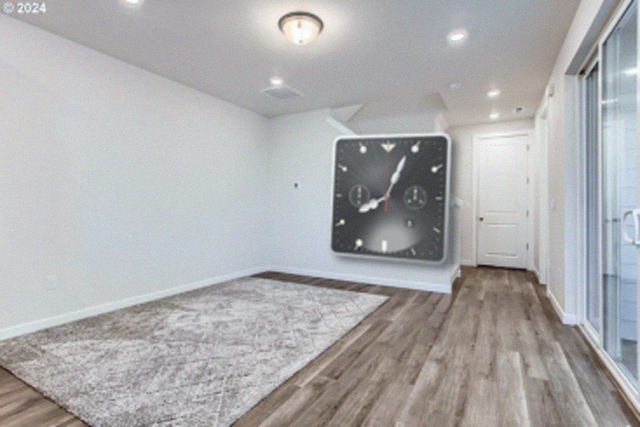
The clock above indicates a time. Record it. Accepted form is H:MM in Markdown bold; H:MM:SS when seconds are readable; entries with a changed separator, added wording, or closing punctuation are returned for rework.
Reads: **8:04**
